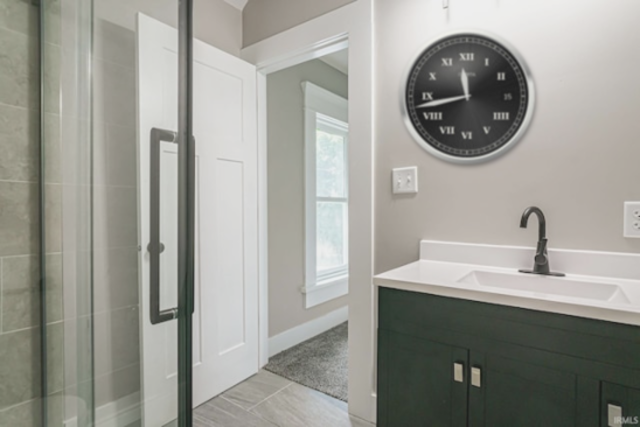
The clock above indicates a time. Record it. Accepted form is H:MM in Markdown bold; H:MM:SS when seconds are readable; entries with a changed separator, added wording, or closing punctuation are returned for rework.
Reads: **11:43**
